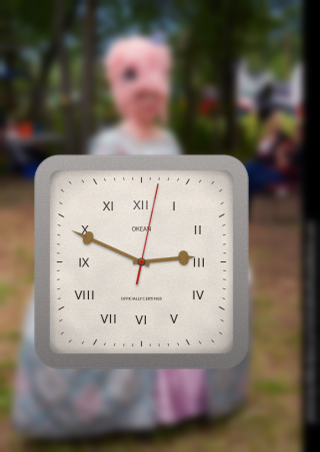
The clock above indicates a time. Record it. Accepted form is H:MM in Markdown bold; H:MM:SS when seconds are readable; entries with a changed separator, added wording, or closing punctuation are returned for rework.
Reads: **2:49:02**
